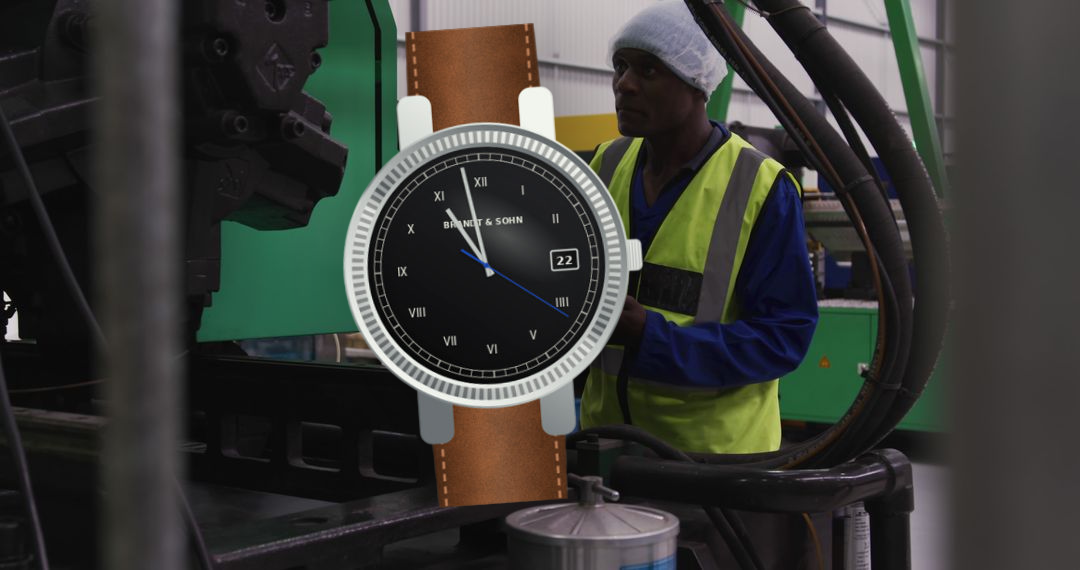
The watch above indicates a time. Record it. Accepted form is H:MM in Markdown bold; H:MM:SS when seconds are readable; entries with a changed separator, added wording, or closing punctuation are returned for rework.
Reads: **10:58:21**
